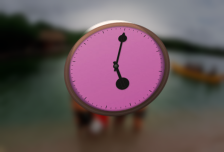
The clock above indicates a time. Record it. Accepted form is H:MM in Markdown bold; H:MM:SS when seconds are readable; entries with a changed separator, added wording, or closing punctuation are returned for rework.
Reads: **5:00**
